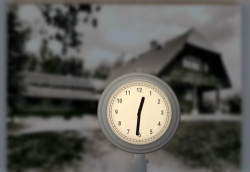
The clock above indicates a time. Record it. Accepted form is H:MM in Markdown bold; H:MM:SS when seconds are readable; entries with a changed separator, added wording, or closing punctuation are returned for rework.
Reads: **12:31**
